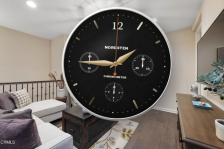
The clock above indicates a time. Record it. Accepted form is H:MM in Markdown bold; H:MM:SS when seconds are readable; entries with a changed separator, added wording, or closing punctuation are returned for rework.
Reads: **1:45**
